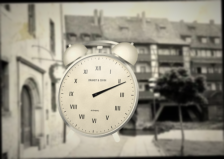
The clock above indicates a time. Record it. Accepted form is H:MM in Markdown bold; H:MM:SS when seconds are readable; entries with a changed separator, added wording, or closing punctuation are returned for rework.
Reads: **2:11**
